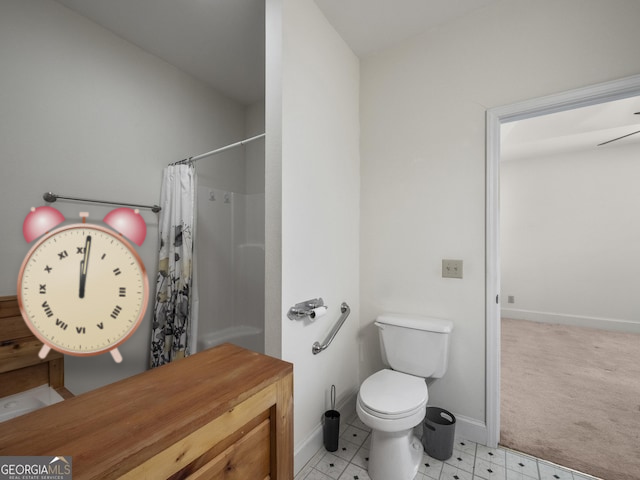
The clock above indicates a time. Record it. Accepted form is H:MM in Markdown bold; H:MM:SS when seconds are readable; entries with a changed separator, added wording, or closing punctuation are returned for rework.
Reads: **12:01**
